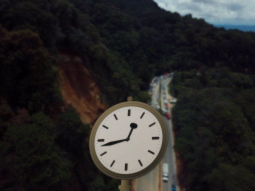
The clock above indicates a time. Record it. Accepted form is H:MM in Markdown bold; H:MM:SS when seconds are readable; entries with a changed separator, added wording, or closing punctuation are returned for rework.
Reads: **12:43**
